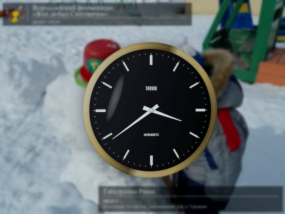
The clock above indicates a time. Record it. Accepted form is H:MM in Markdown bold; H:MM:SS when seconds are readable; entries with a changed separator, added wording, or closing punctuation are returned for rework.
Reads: **3:39**
